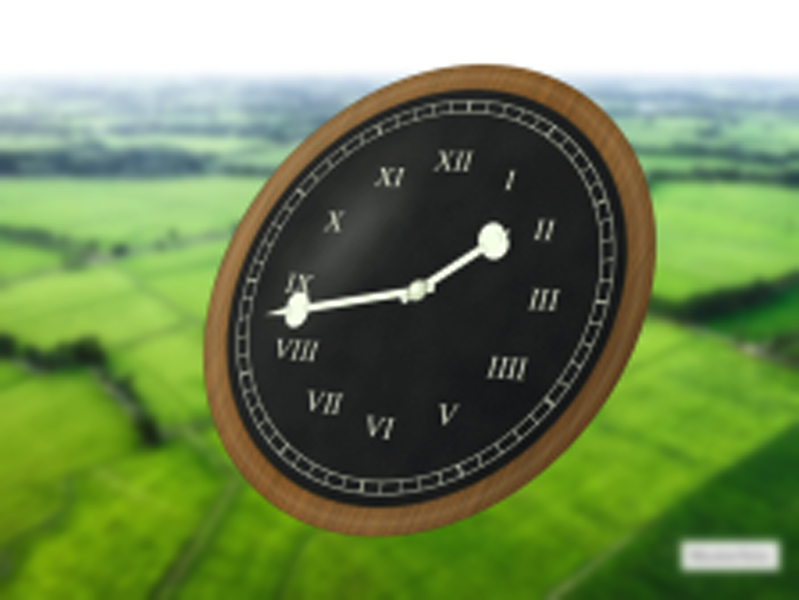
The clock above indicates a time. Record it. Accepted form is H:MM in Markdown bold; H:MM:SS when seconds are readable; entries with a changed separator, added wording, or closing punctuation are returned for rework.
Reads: **1:43**
